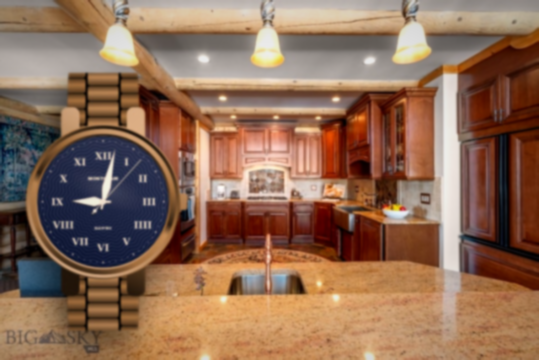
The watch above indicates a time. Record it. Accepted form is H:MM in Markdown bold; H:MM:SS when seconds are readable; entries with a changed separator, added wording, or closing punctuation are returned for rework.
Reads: **9:02:07**
